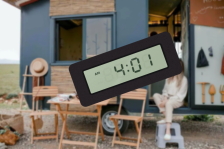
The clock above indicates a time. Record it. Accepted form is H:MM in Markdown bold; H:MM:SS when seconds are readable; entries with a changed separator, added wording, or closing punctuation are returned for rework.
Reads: **4:01**
